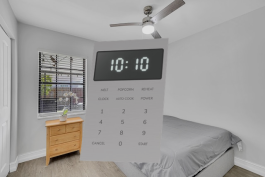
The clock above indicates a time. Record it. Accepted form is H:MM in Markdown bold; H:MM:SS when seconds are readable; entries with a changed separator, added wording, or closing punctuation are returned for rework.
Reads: **10:10**
